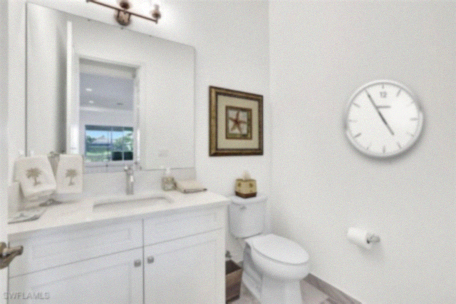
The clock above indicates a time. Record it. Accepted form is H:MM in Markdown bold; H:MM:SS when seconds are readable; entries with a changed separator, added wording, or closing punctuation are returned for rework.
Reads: **4:55**
